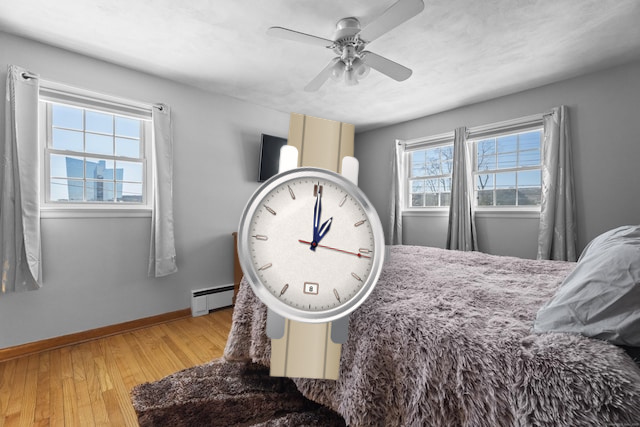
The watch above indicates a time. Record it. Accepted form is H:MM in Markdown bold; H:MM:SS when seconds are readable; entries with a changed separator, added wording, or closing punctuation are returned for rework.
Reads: **1:00:16**
